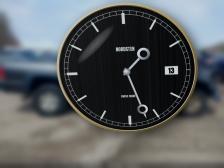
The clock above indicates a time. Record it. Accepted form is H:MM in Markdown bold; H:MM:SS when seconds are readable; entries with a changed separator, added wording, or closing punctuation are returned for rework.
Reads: **1:27**
